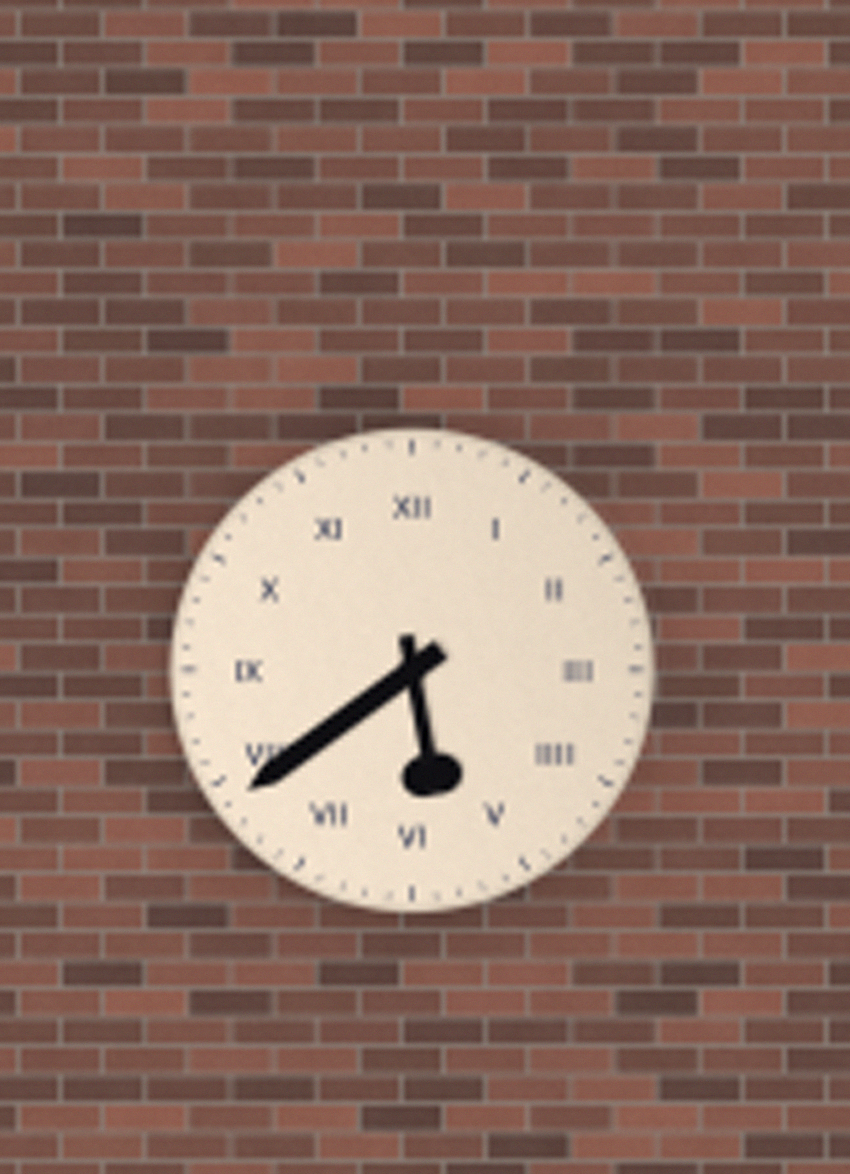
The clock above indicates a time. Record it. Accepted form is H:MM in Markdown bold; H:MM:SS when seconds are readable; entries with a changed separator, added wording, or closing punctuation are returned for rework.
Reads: **5:39**
